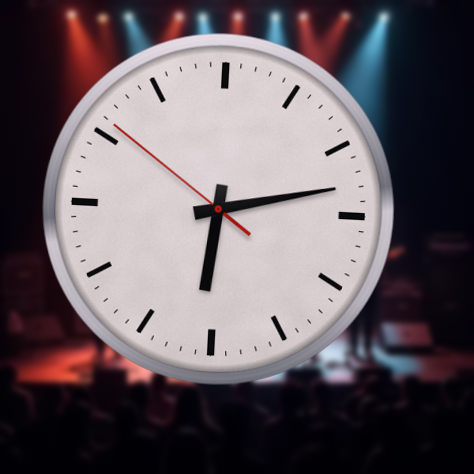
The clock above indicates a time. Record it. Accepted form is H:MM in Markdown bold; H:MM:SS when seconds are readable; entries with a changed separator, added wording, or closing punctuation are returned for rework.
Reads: **6:12:51**
